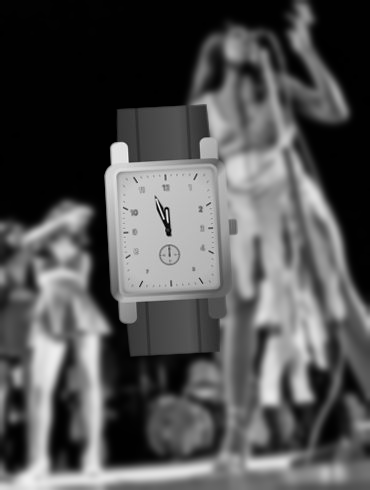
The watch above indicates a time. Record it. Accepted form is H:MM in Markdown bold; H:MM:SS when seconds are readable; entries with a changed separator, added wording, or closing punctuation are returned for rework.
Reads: **11:57**
